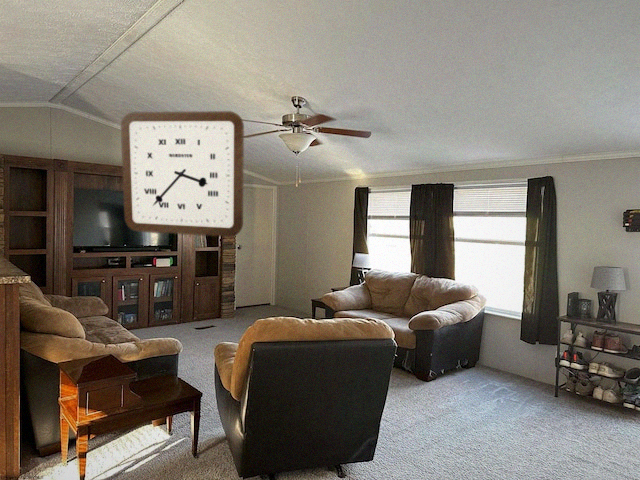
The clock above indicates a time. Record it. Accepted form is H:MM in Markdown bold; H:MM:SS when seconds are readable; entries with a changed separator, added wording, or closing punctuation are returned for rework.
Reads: **3:37**
